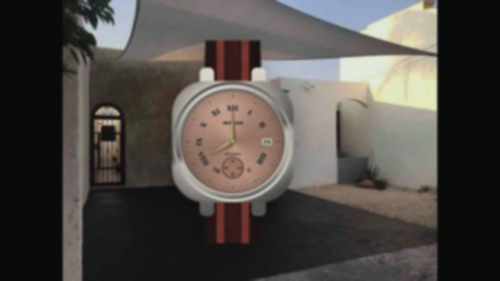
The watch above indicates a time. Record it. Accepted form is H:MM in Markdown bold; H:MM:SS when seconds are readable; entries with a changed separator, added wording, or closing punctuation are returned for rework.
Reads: **8:00**
